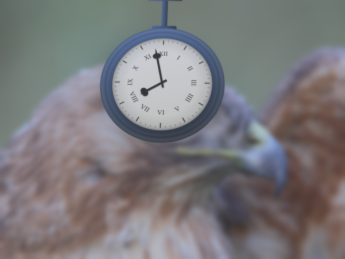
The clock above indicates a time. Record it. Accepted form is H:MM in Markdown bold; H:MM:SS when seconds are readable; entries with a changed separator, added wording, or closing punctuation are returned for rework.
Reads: **7:58**
